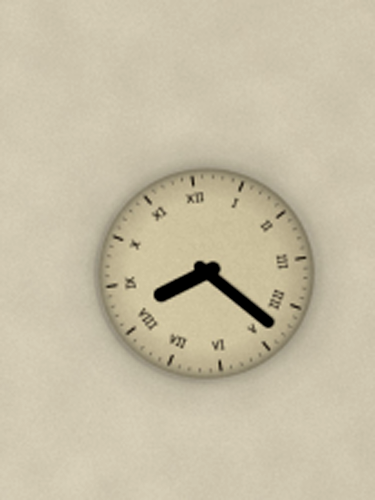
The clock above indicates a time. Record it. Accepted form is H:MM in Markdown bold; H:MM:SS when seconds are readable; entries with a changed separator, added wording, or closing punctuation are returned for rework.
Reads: **8:23**
